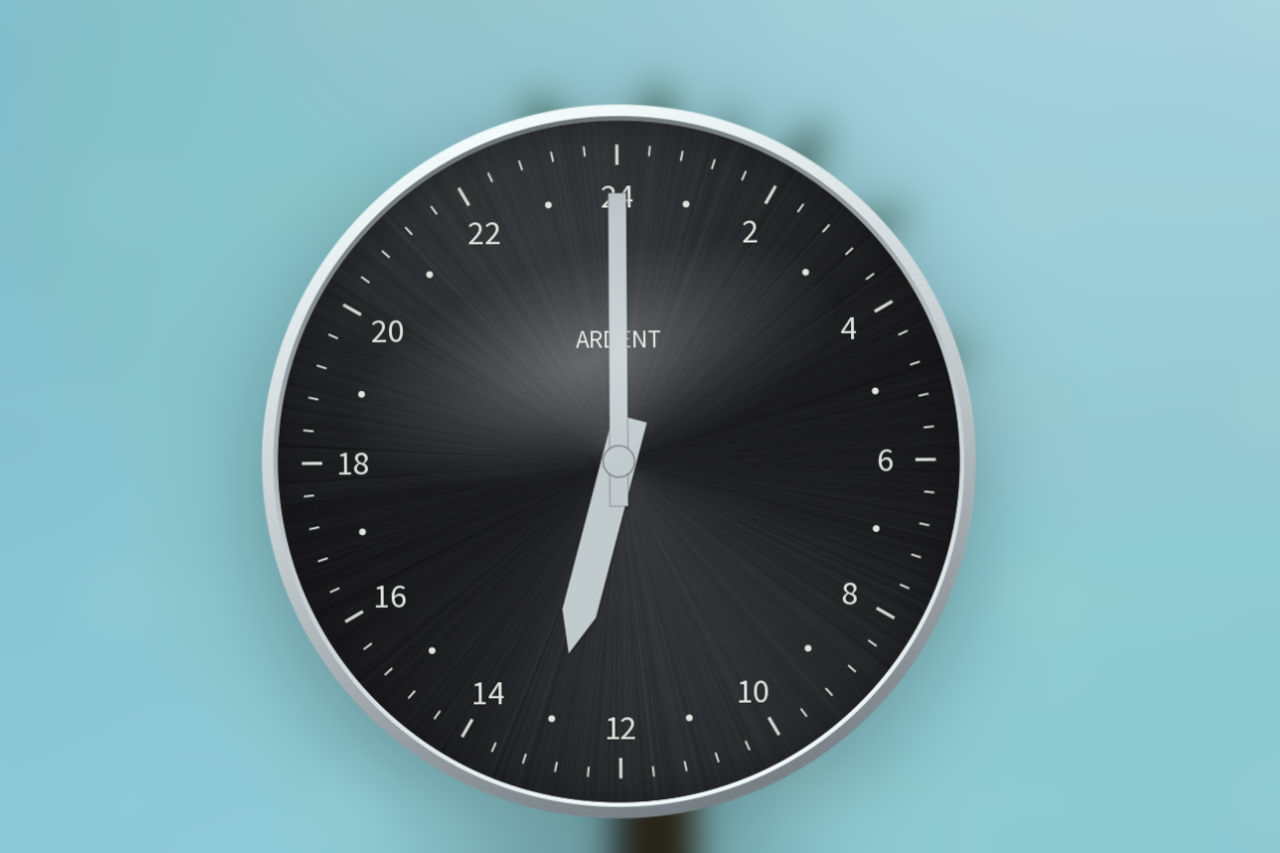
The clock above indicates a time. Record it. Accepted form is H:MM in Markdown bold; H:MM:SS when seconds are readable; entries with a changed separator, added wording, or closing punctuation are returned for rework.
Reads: **13:00**
